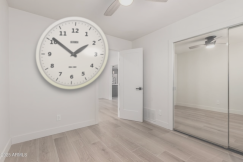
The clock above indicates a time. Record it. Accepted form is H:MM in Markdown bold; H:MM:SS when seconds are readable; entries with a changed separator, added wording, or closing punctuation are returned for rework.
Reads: **1:51**
